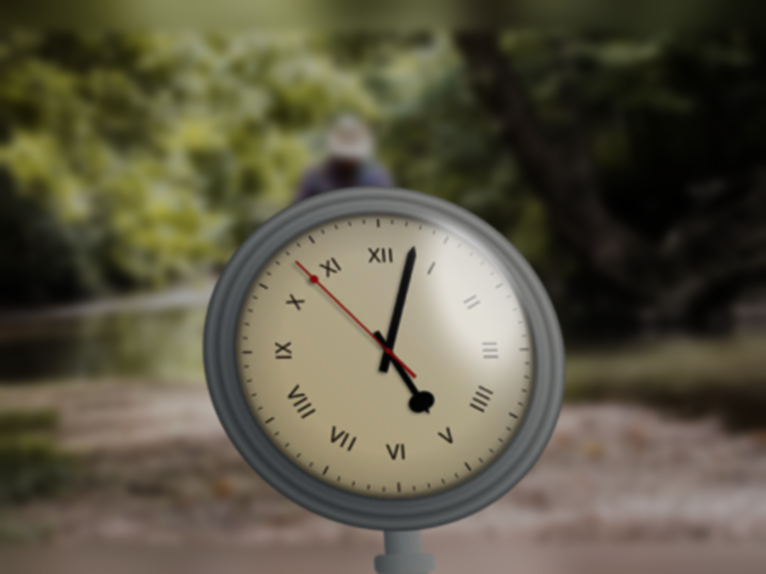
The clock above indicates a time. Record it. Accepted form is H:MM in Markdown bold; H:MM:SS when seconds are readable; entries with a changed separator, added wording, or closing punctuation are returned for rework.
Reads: **5:02:53**
